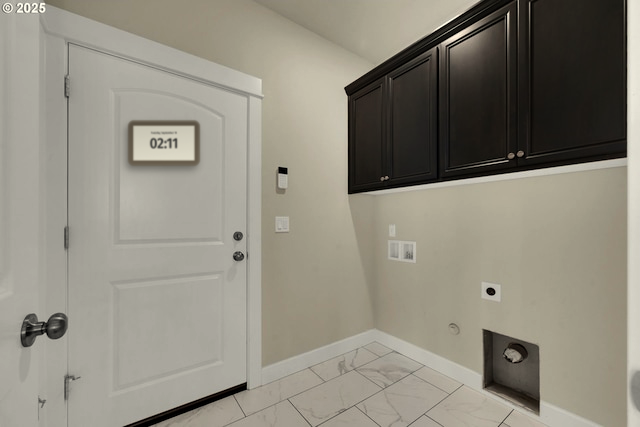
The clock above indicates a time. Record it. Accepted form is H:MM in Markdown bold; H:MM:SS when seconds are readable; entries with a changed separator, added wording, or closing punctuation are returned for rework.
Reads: **2:11**
